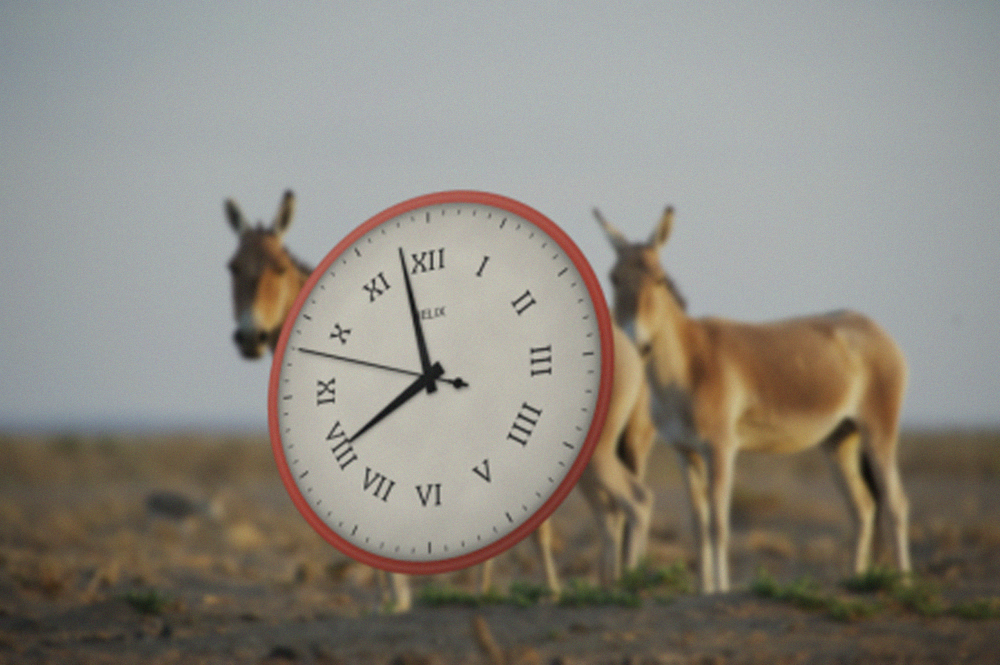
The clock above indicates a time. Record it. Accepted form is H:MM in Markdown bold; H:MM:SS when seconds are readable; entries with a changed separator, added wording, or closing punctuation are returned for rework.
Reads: **7:57:48**
